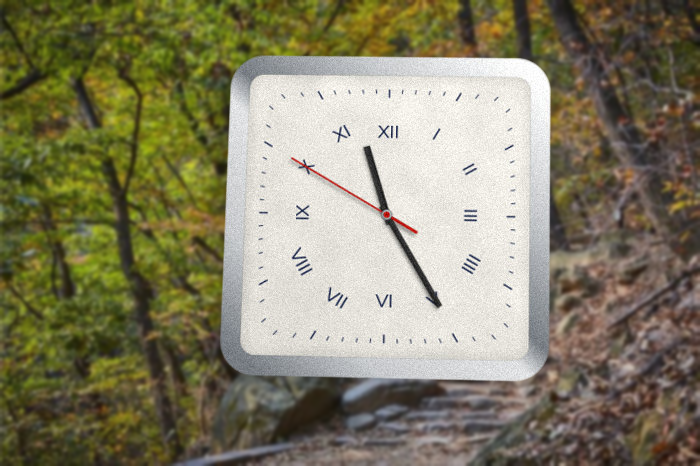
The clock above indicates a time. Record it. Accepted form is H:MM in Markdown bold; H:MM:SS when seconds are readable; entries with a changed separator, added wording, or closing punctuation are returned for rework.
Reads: **11:24:50**
